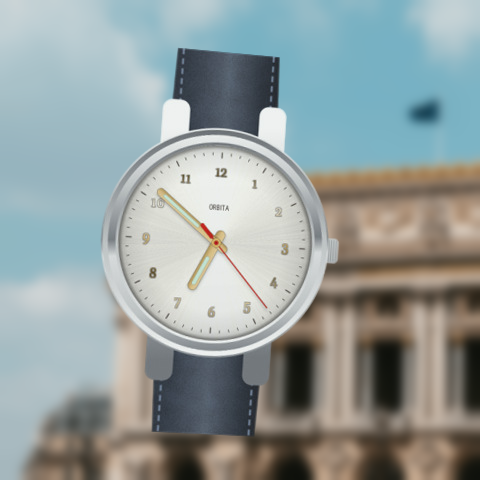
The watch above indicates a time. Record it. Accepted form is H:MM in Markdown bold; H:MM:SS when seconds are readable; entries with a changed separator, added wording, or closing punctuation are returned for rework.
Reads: **6:51:23**
